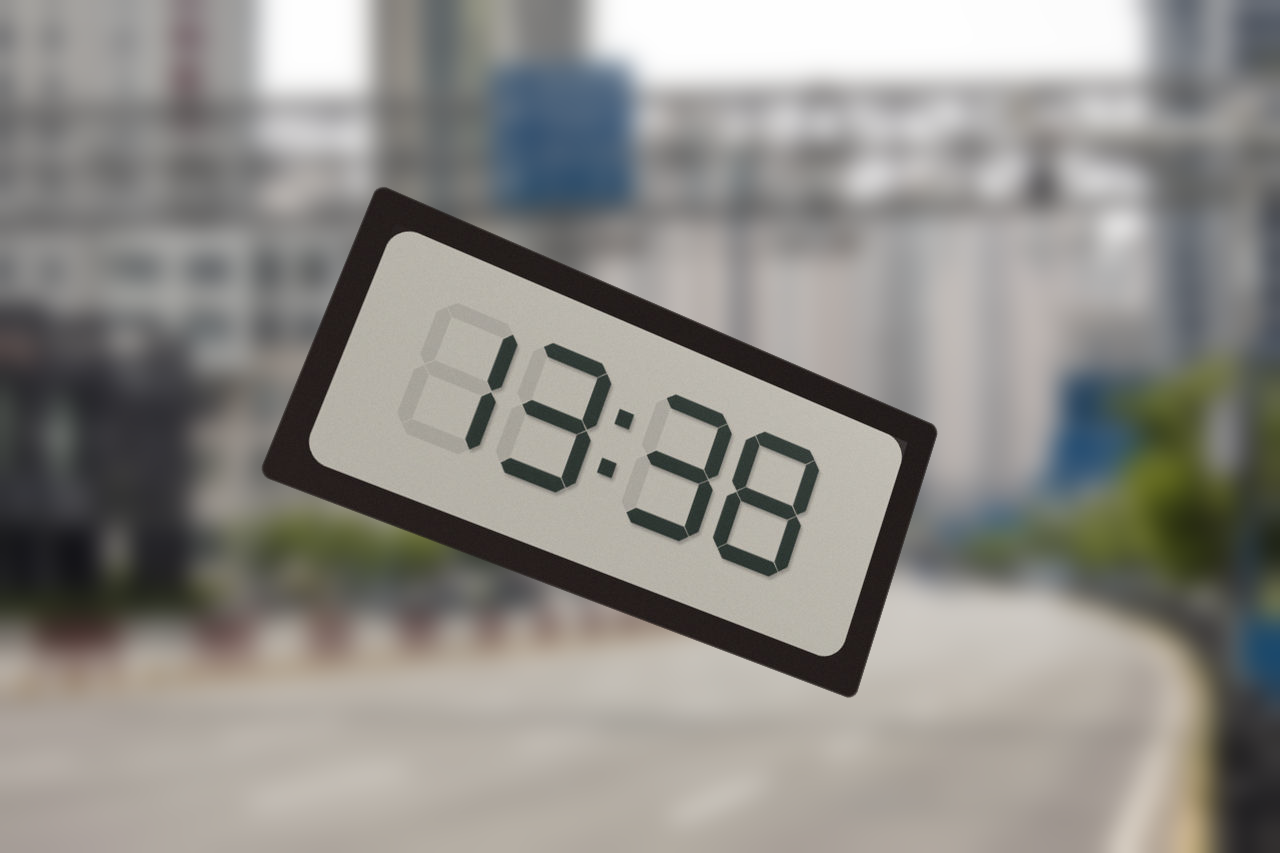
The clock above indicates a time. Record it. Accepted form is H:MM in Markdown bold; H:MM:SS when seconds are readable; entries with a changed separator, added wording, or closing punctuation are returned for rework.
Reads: **13:38**
